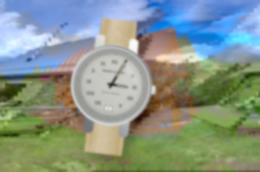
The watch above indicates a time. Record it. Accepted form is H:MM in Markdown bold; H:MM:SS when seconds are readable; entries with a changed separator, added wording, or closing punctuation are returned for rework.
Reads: **3:04**
